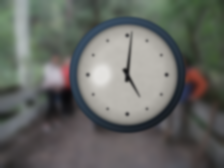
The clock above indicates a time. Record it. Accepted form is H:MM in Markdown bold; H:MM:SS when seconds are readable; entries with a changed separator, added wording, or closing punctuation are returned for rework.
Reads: **5:01**
